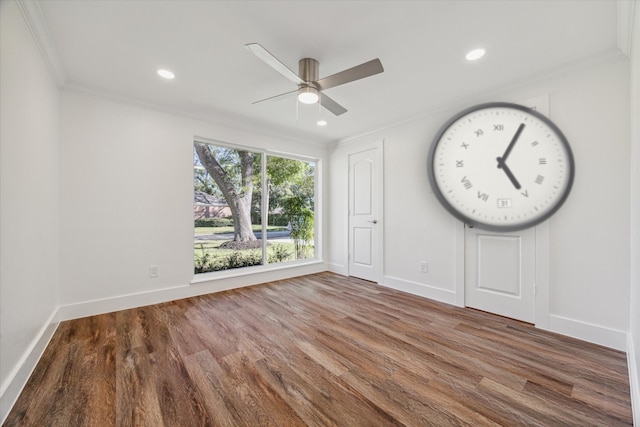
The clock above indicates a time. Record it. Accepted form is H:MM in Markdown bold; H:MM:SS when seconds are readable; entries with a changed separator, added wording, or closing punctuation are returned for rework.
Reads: **5:05**
